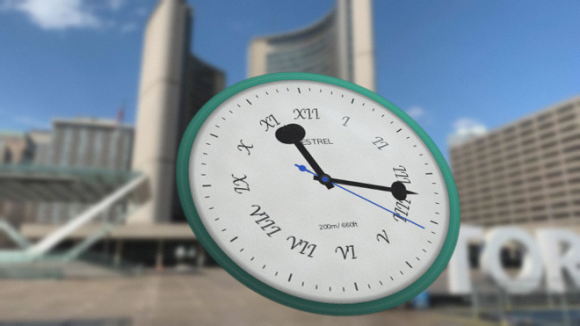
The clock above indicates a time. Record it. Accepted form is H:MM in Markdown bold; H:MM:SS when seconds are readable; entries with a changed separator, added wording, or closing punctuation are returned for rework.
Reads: **11:17:21**
